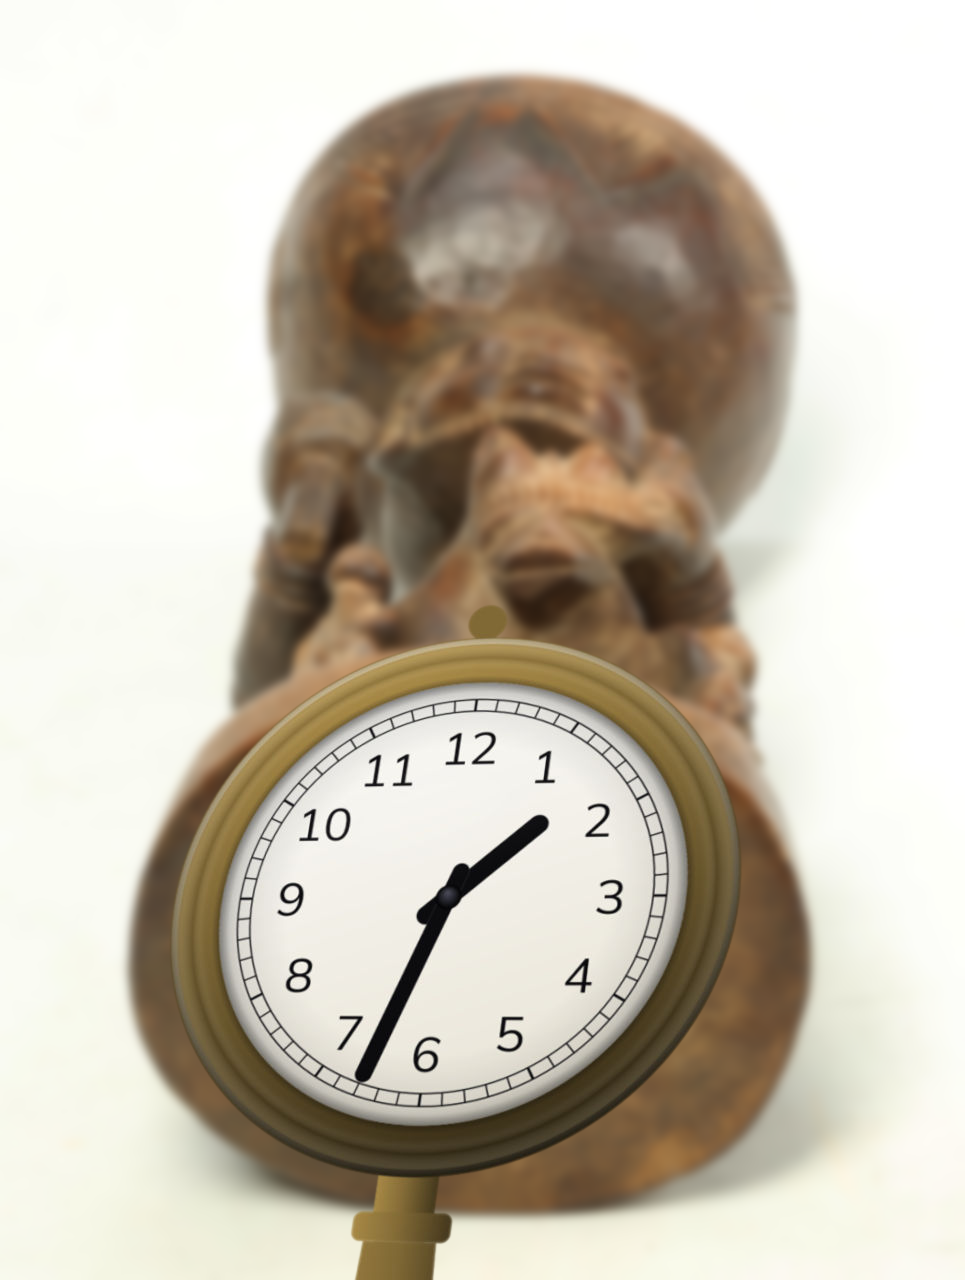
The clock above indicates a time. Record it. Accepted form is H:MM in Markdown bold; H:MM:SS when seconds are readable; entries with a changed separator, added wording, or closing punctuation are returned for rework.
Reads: **1:33**
